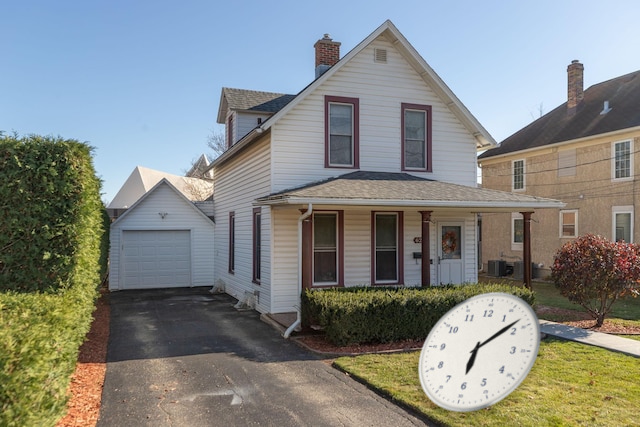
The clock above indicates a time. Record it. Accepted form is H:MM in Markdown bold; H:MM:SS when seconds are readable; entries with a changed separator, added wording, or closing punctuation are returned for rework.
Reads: **6:08**
